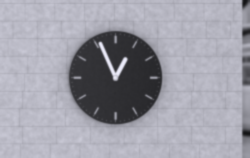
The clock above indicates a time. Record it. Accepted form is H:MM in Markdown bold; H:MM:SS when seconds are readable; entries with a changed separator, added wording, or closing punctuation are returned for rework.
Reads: **12:56**
